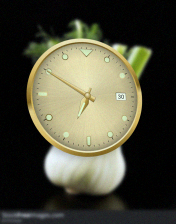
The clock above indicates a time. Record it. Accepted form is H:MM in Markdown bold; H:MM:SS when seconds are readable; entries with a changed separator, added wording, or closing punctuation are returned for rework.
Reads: **6:50**
